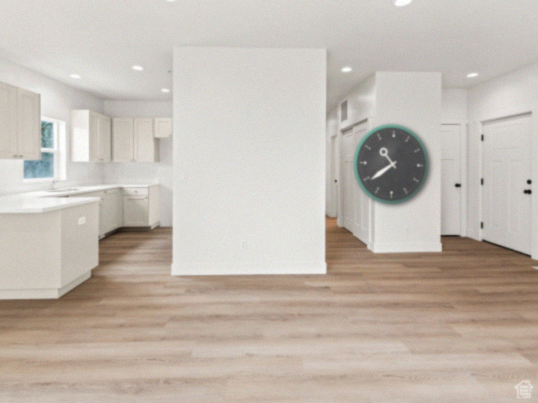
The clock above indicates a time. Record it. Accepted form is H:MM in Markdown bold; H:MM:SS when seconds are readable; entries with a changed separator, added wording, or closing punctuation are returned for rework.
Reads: **10:39**
